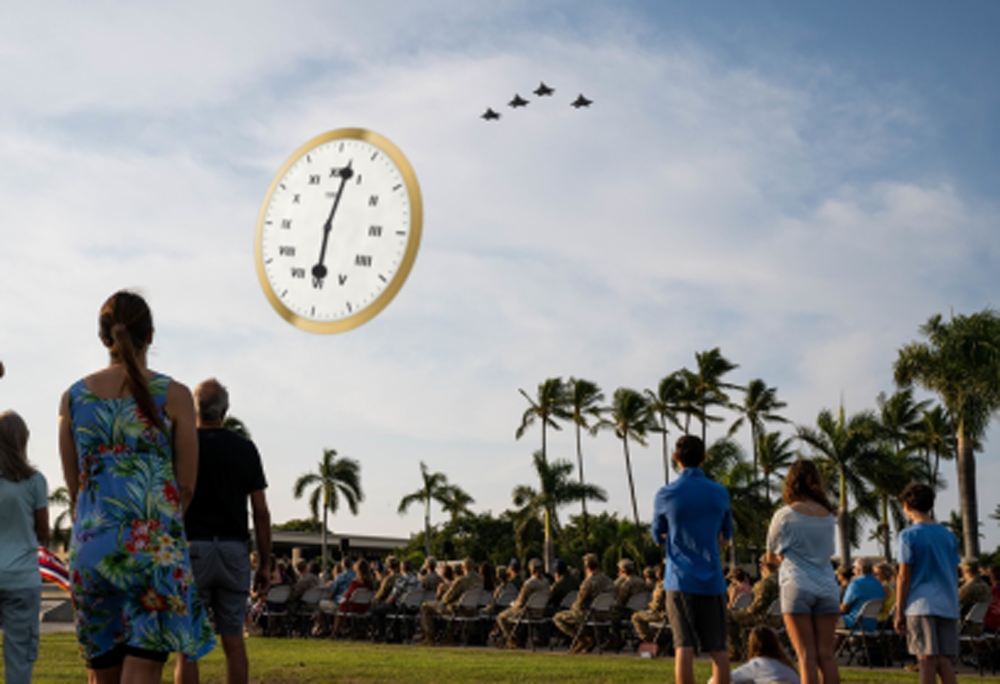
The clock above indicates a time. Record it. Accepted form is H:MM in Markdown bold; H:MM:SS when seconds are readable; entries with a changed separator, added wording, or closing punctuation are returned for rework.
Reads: **6:02**
